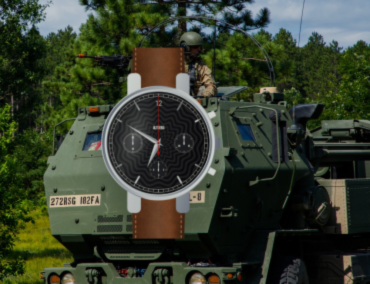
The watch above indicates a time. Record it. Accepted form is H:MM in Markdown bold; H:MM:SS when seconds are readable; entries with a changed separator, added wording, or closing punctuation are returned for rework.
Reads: **6:50**
